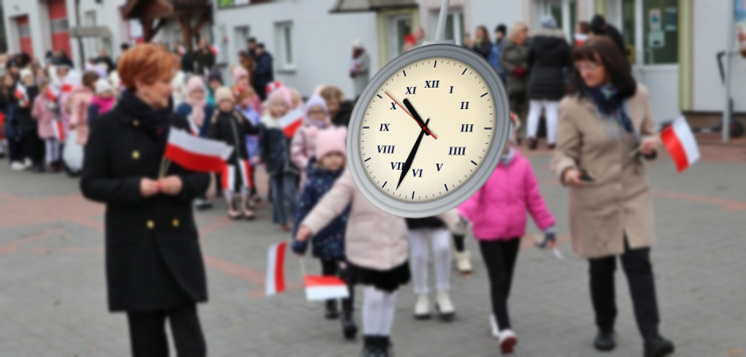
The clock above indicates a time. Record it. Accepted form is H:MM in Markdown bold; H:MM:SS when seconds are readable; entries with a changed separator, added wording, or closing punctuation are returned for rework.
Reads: **10:32:51**
